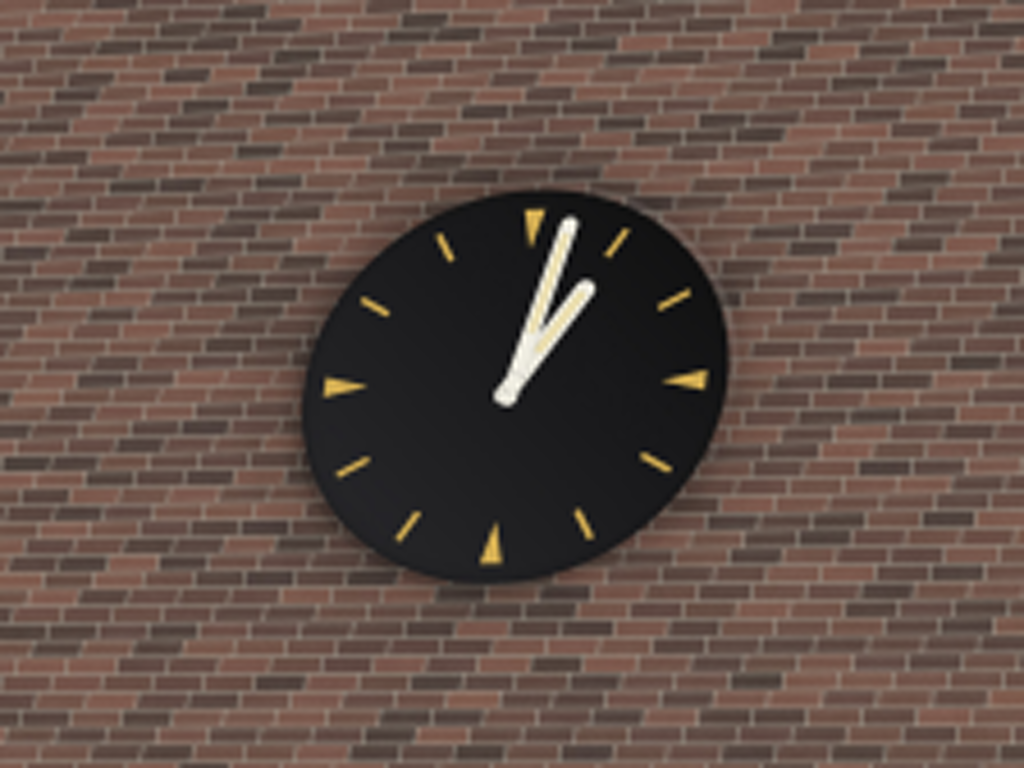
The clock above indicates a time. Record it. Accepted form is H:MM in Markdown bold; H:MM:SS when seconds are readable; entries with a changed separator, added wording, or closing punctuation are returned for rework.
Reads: **1:02**
